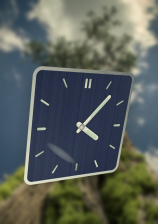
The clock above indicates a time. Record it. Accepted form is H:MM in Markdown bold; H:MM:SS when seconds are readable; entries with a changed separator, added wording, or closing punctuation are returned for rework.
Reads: **4:07**
